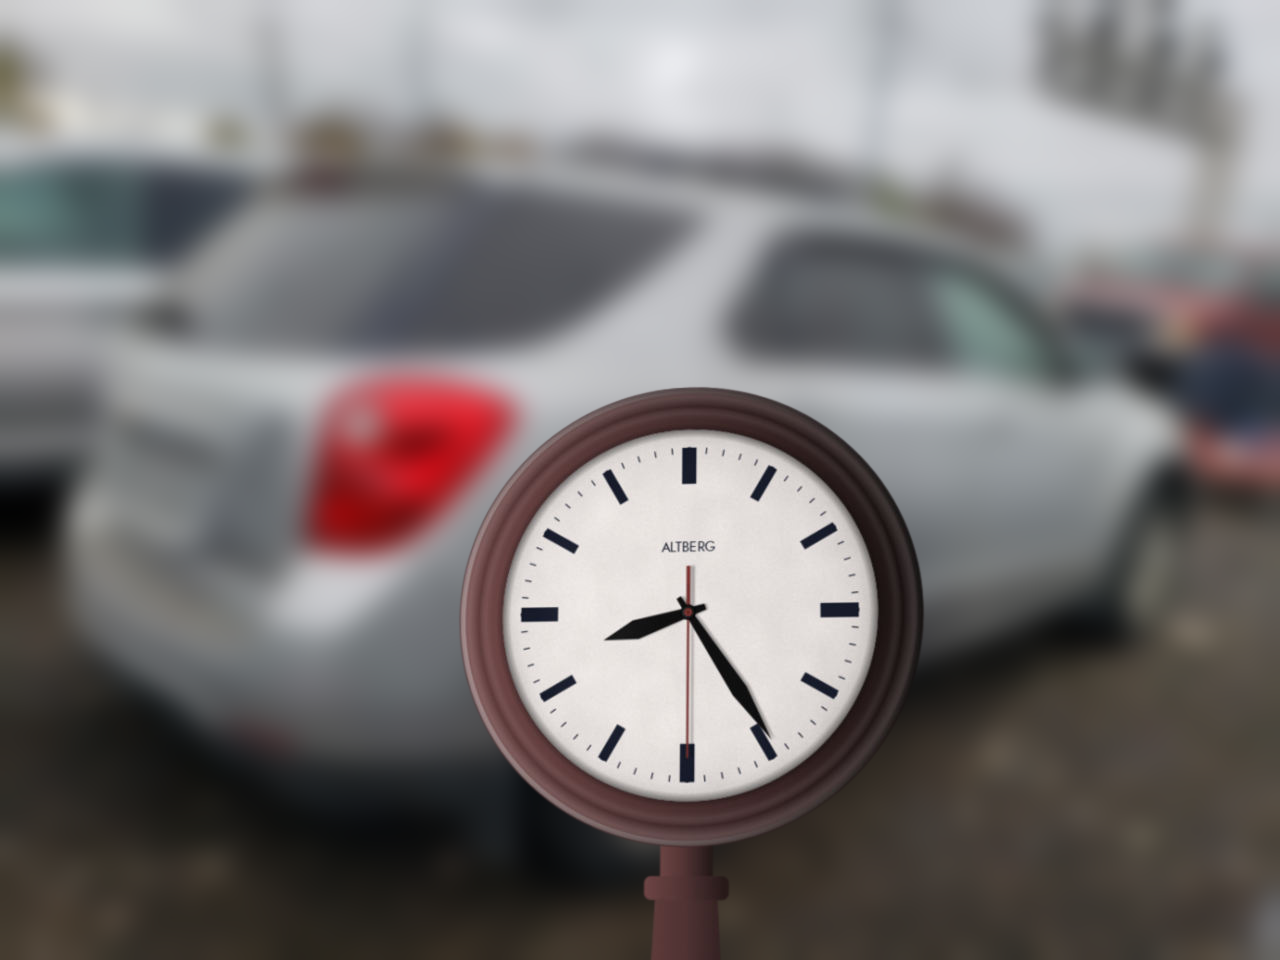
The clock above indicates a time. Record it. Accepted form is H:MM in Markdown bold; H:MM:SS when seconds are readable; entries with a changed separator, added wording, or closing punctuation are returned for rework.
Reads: **8:24:30**
